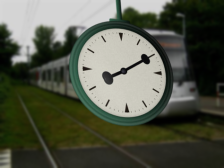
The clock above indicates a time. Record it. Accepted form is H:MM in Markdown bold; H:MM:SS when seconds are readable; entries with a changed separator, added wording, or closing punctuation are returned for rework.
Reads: **8:10**
